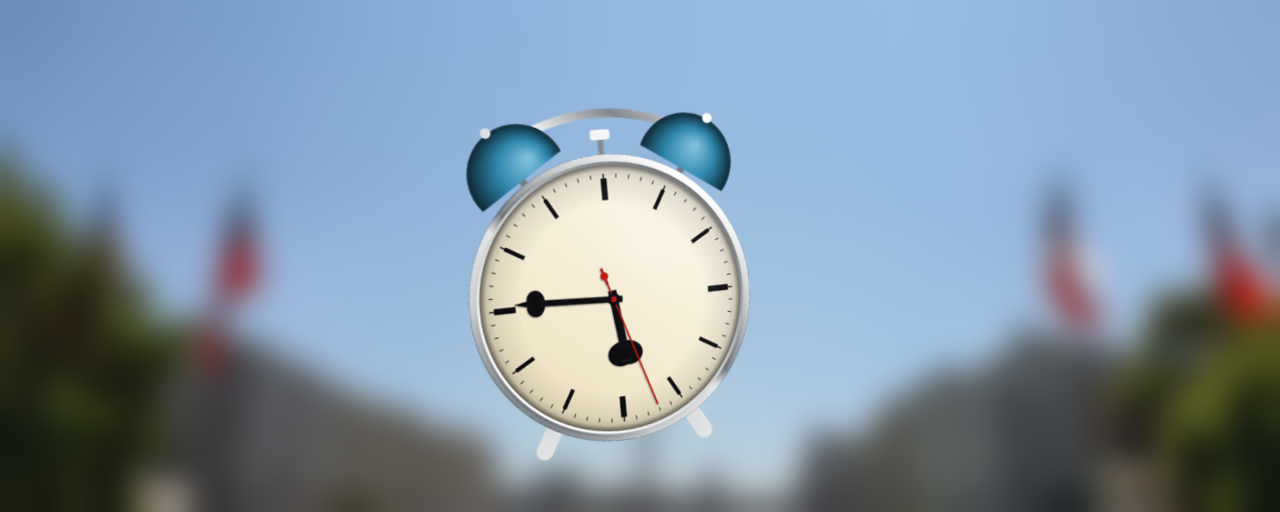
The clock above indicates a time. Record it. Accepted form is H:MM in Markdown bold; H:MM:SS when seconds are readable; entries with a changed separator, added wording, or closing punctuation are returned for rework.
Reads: **5:45:27**
